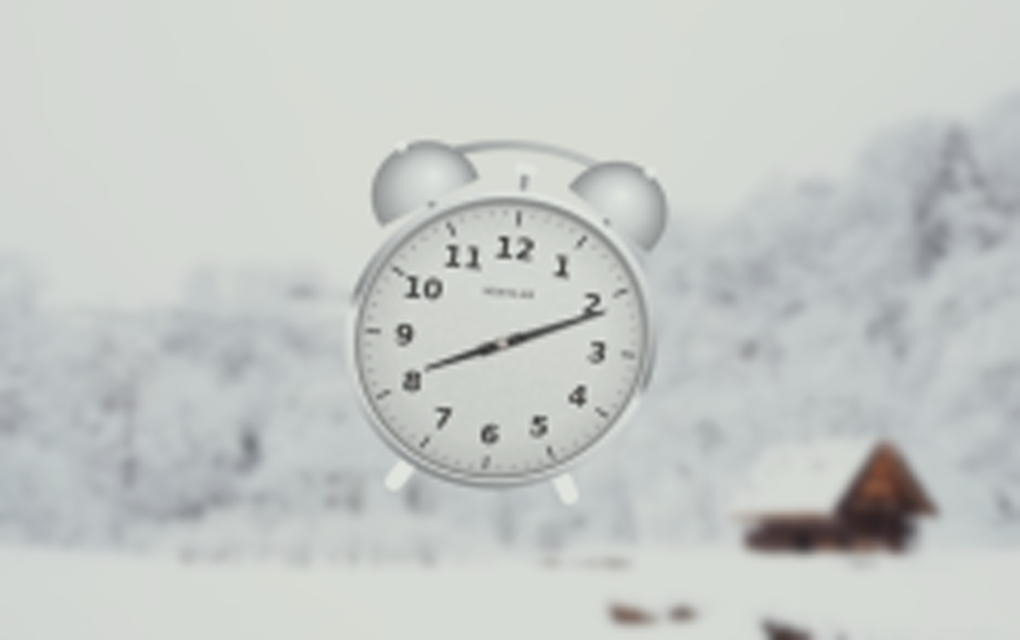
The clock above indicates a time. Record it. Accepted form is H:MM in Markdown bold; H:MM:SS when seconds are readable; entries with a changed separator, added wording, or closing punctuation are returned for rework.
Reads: **8:11**
